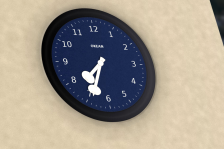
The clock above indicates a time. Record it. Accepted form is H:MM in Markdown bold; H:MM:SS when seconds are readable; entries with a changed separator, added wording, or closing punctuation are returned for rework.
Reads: **7:34**
